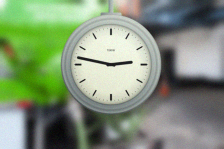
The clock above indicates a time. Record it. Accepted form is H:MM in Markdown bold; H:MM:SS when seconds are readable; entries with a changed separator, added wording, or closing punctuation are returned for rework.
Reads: **2:47**
